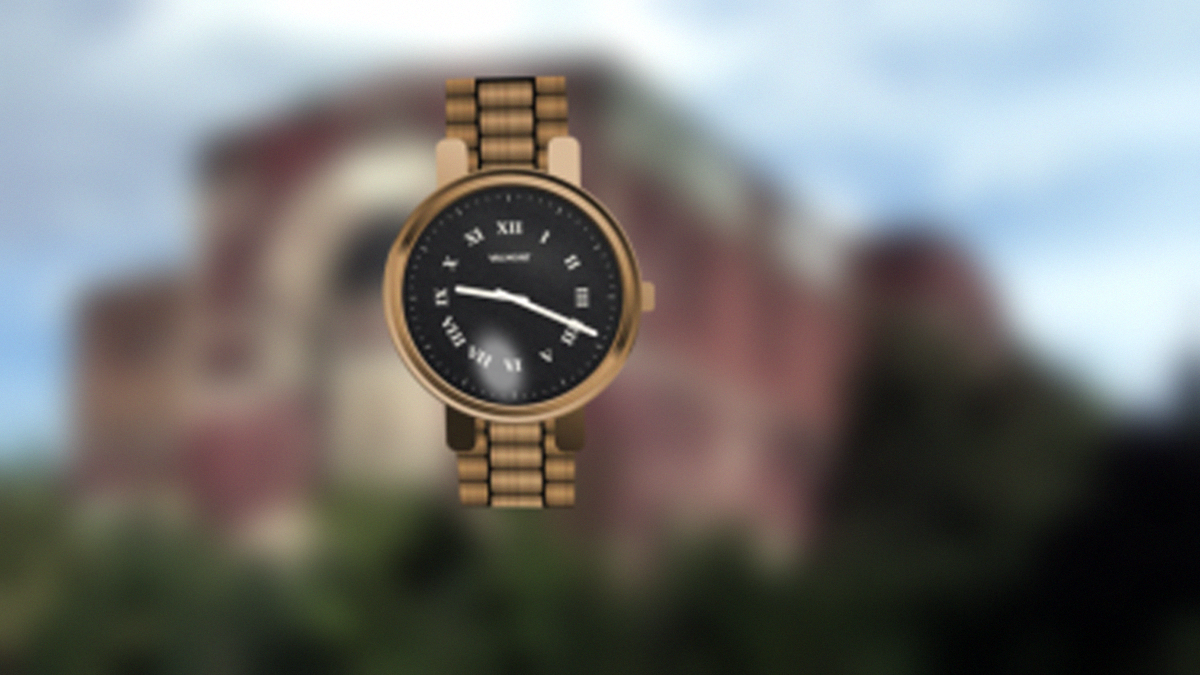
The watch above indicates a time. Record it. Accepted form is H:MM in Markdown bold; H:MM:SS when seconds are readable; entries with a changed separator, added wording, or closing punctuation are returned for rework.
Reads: **9:19**
